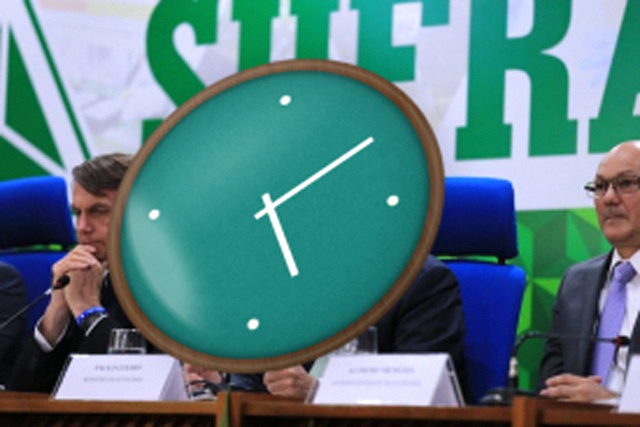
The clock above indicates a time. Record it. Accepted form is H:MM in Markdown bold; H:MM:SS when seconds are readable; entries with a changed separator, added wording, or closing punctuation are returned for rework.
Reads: **5:09**
